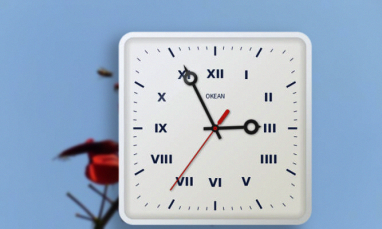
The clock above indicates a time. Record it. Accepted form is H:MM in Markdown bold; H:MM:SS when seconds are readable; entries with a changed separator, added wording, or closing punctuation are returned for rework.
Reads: **2:55:36**
